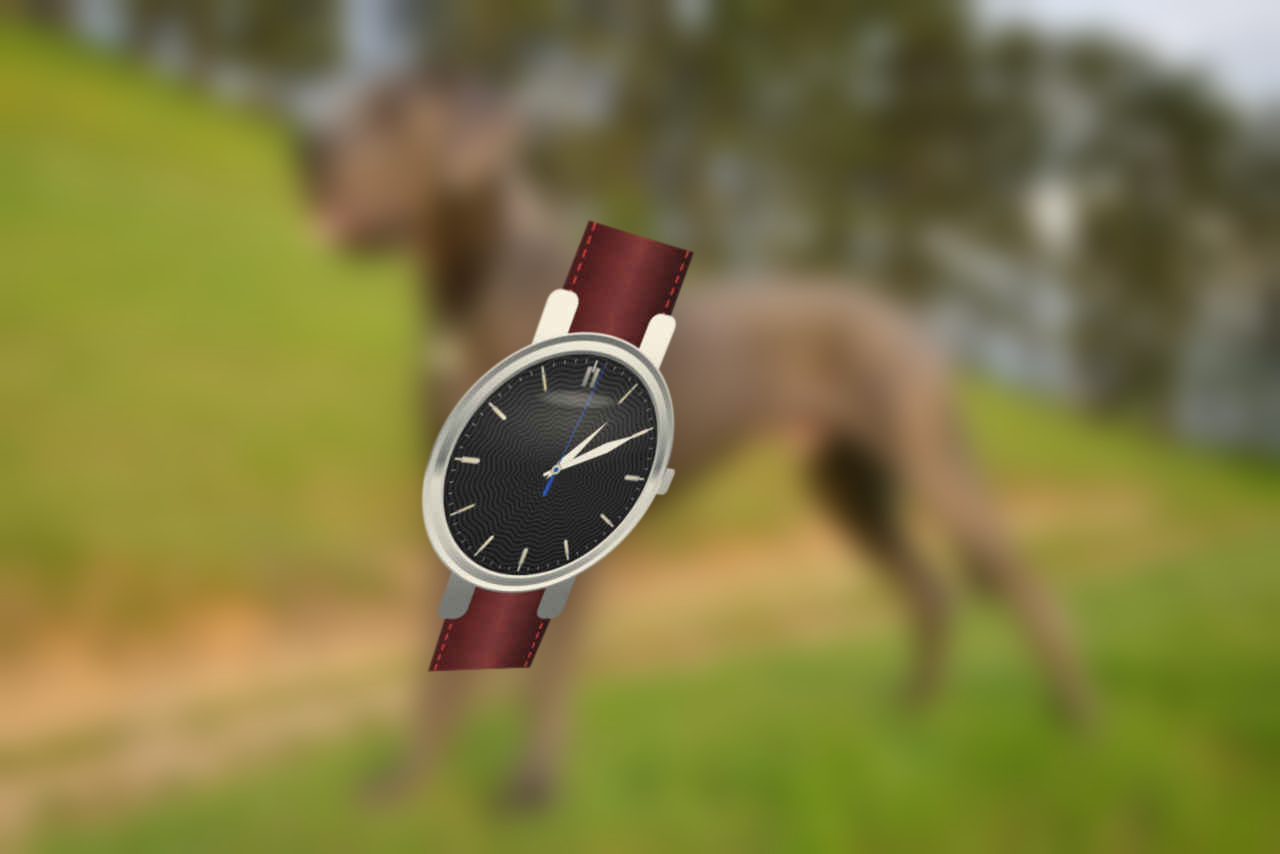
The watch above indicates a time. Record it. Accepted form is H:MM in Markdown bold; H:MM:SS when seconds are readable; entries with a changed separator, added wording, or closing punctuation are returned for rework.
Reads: **1:10:01**
